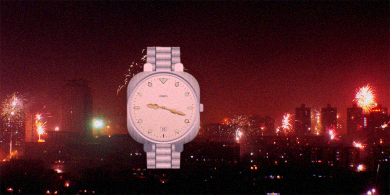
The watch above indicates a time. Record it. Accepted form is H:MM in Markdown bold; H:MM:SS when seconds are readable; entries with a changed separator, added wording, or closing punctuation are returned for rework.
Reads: **9:18**
